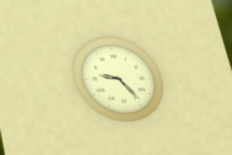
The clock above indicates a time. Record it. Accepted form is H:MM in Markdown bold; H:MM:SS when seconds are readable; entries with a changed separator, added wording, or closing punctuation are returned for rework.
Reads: **9:24**
